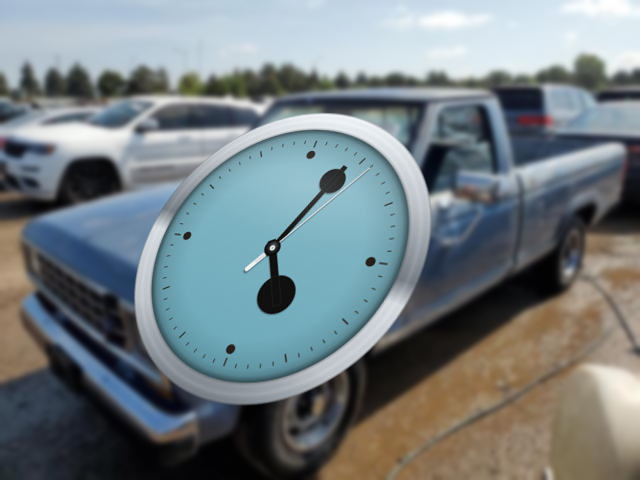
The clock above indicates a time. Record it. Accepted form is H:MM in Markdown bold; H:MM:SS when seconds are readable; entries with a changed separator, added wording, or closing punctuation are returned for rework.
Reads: **5:04:06**
